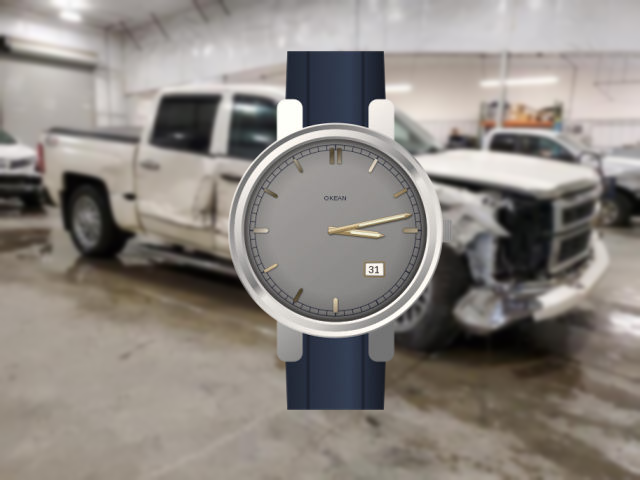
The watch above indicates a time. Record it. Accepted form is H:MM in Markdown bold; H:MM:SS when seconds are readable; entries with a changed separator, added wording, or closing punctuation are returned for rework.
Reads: **3:13**
